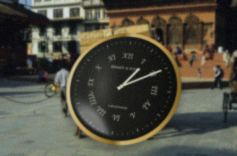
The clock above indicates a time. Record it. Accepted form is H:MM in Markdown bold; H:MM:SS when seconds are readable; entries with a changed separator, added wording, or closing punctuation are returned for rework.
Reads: **1:10**
